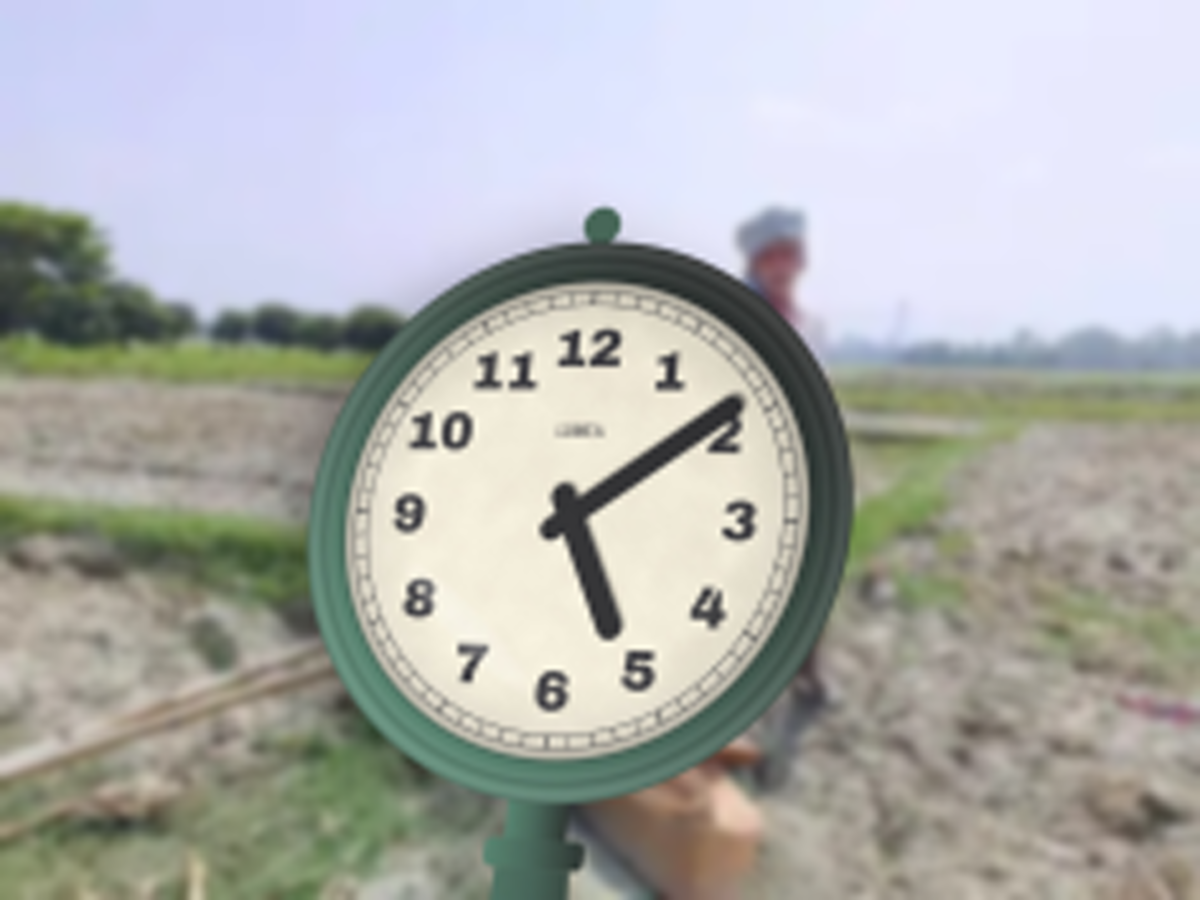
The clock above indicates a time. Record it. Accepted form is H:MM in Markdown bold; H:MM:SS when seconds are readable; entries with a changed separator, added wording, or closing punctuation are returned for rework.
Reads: **5:09**
